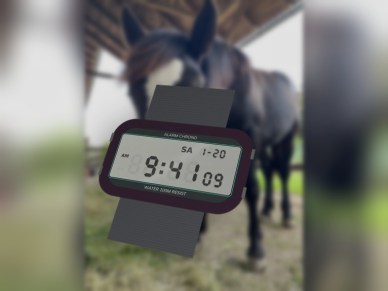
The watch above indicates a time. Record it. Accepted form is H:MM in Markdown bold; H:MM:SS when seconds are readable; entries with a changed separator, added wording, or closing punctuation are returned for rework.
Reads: **9:41:09**
